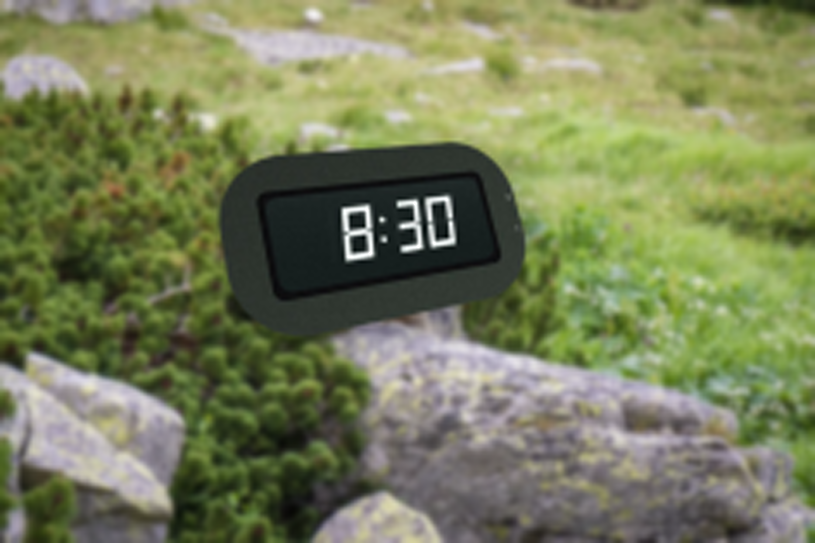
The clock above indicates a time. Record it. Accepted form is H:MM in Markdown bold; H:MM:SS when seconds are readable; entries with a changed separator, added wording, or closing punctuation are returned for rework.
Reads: **8:30**
